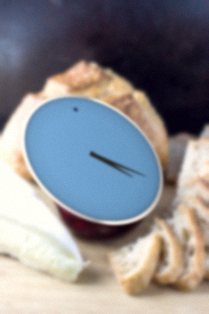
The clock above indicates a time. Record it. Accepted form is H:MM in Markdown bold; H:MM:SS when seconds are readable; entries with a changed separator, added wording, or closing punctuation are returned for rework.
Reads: **4:20**
